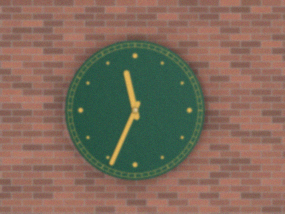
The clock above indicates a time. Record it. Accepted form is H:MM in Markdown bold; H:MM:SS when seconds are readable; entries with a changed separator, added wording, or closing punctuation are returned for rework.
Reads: **11:34**
